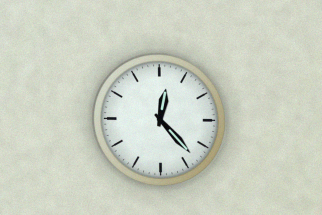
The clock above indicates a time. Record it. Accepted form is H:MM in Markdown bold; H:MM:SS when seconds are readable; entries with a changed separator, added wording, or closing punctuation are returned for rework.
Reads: **12:23**
